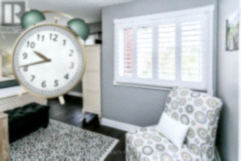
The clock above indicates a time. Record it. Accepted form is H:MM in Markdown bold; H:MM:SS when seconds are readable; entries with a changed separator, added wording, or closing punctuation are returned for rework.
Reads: **9:41**
